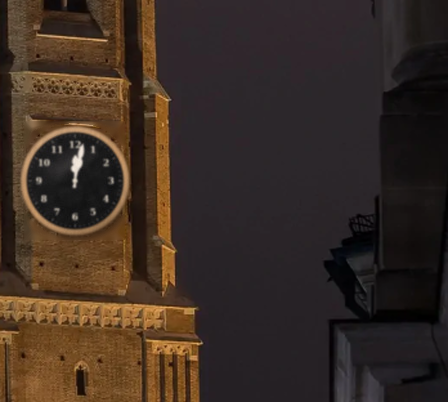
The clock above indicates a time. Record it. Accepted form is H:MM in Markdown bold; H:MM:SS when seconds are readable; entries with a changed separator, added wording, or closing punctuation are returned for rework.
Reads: **12:02**
